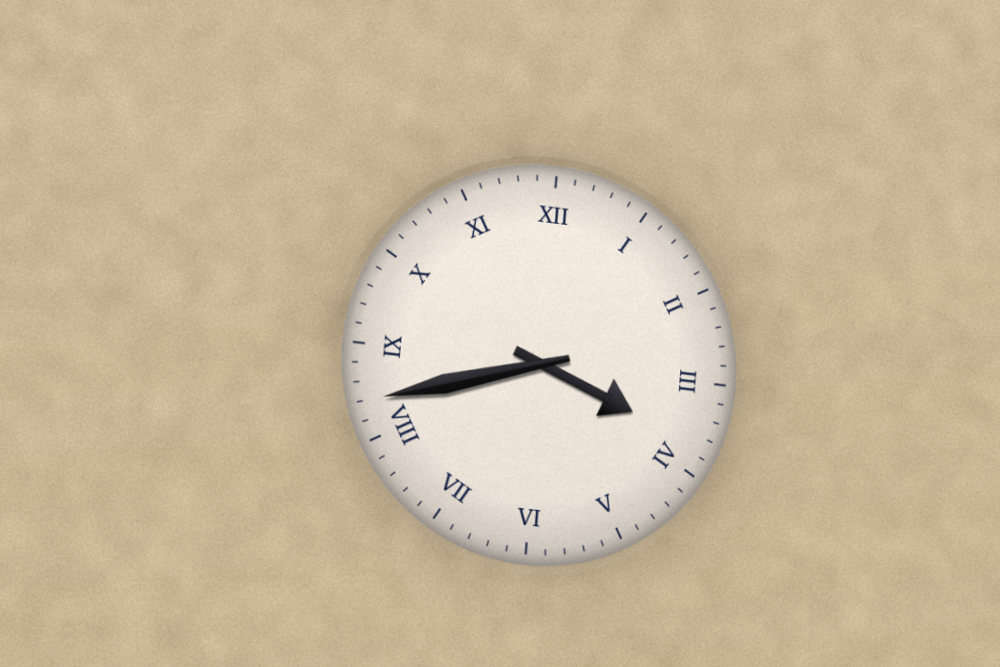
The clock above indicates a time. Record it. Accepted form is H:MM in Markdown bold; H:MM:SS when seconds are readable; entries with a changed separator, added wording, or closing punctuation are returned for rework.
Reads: **3:42**
